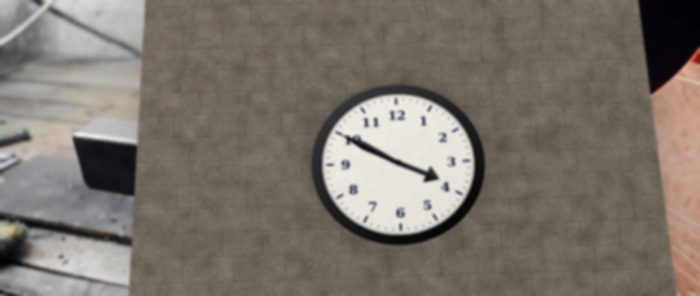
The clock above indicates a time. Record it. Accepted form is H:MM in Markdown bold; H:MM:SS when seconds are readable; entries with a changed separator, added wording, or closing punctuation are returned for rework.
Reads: **3:50**
